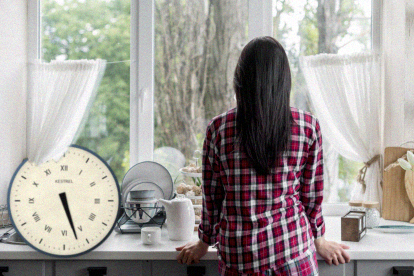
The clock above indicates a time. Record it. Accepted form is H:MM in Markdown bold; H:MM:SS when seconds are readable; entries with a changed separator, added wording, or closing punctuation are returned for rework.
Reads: **5:27**
